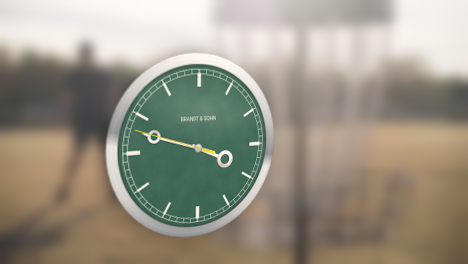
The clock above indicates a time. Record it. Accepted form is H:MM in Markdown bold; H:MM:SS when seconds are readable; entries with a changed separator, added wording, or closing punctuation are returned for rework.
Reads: **3:47:48**
